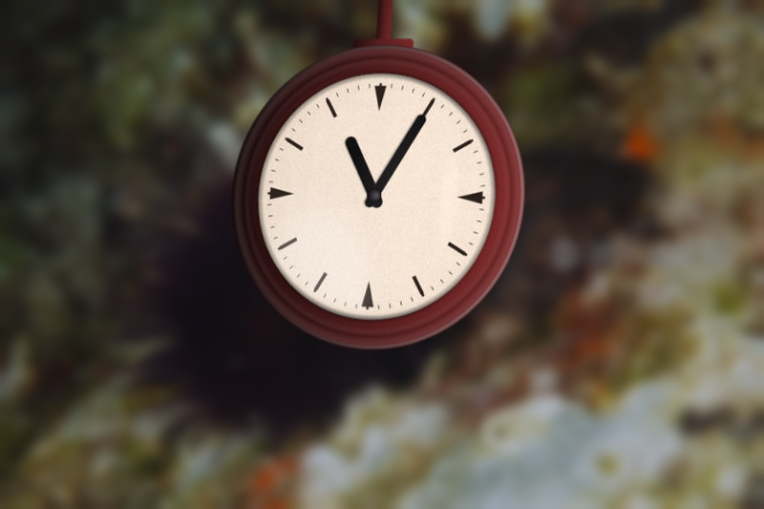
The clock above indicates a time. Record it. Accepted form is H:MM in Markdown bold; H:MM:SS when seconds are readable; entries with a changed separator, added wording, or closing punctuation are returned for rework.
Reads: **11:05**
